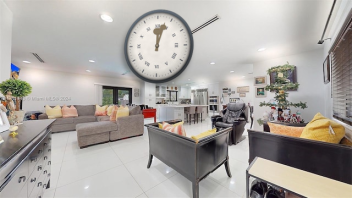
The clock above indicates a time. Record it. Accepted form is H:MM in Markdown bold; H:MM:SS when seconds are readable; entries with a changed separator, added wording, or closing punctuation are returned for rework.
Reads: **12:03**
